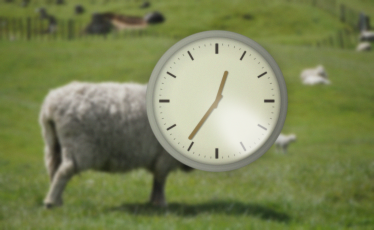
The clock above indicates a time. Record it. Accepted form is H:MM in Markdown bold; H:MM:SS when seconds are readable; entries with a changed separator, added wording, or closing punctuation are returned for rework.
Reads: **12:36**
